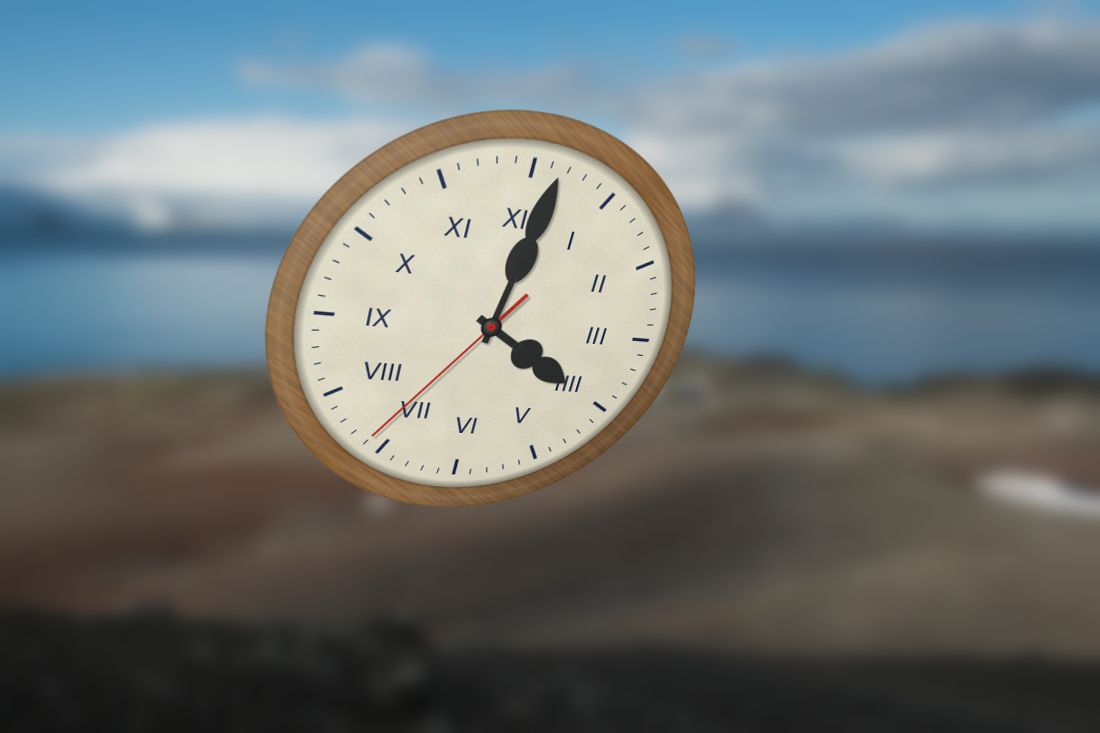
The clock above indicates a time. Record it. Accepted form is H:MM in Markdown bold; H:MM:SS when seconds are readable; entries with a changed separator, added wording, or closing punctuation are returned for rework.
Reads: **4:01:36**
